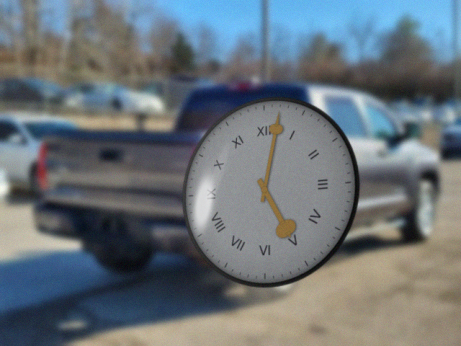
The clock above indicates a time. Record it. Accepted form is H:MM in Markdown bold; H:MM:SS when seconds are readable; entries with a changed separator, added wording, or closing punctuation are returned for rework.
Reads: **5:02**
